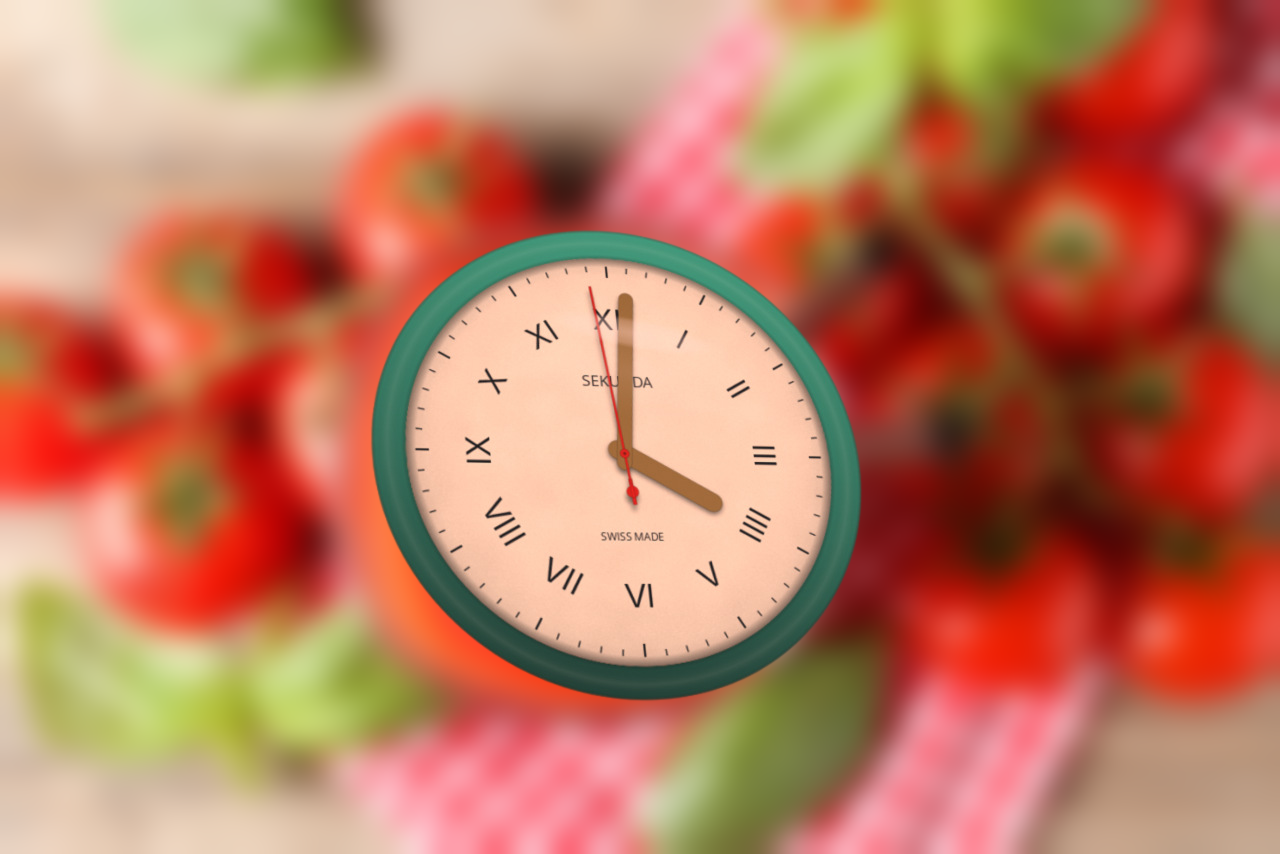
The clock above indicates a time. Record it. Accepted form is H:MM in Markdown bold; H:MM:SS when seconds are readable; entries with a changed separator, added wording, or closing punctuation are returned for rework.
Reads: **4:00:59**
